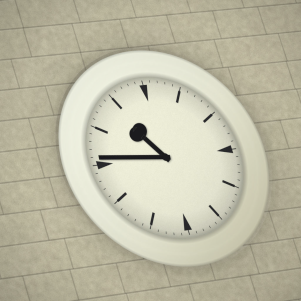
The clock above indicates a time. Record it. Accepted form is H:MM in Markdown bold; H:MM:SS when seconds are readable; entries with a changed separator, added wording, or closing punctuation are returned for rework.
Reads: **10:46**
